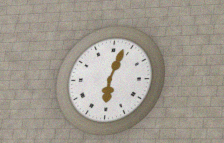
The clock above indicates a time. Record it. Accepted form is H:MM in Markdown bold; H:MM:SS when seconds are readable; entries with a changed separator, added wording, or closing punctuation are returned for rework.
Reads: **6:03**
